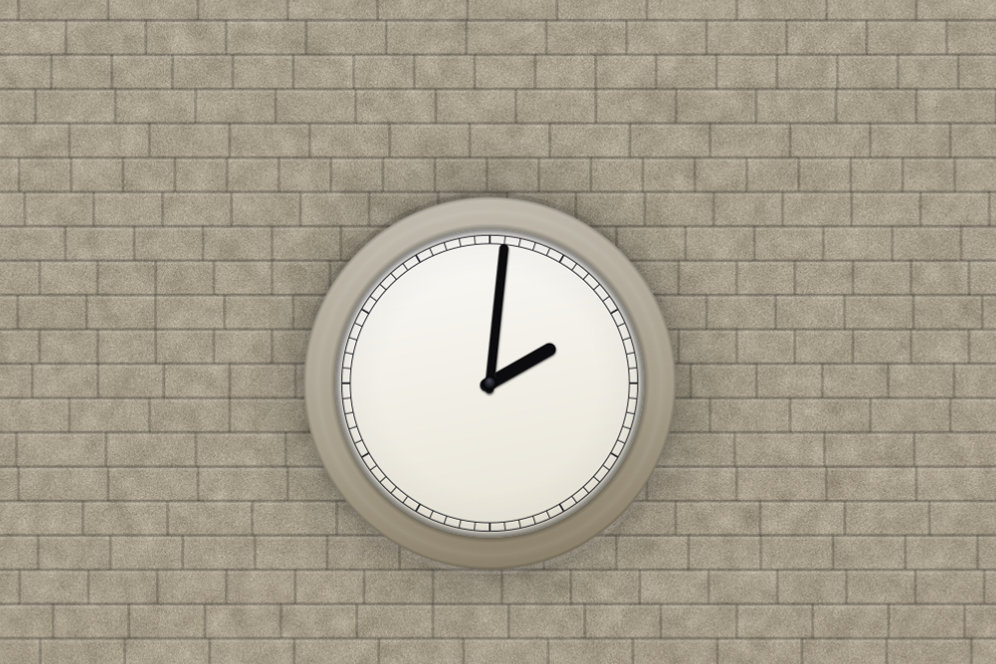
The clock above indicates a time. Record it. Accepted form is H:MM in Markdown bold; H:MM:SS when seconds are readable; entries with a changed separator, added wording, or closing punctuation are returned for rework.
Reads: **2:01**
